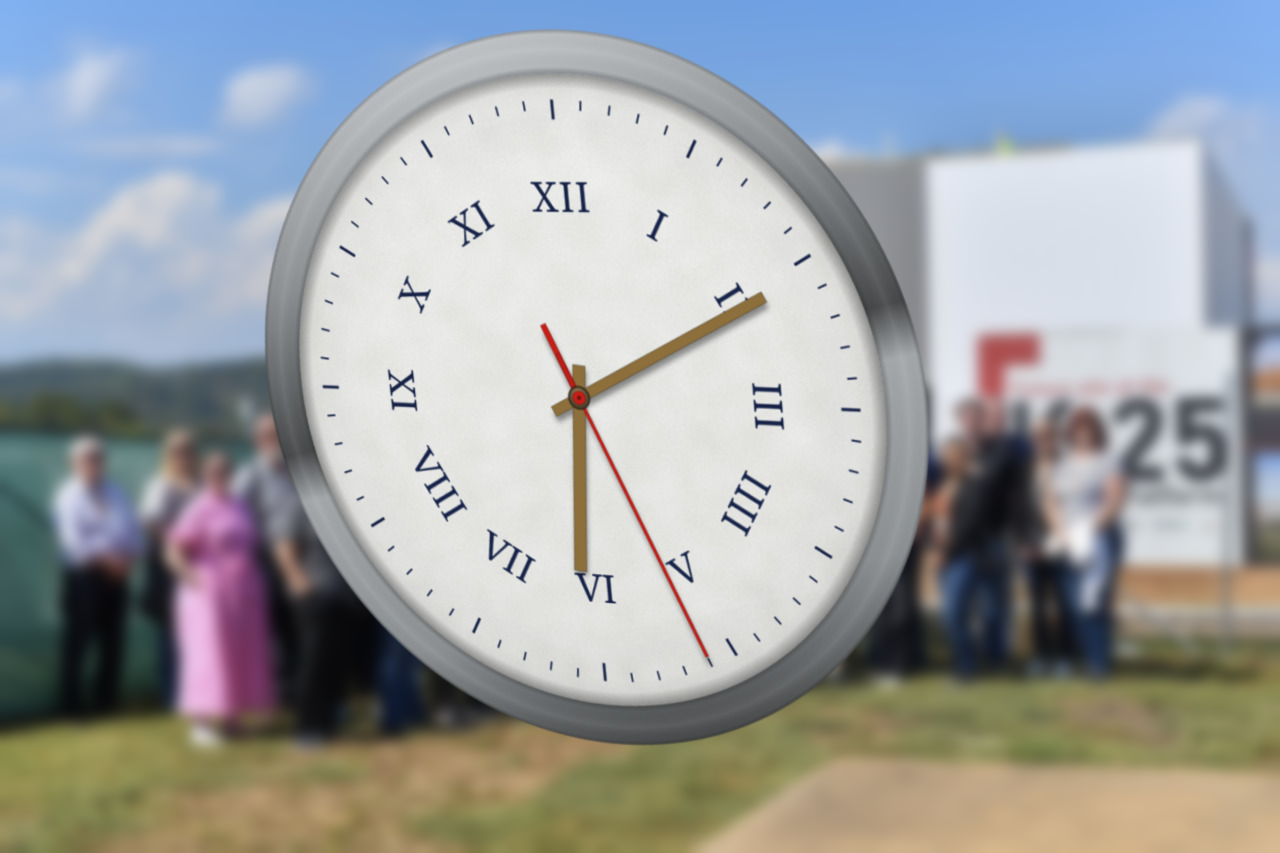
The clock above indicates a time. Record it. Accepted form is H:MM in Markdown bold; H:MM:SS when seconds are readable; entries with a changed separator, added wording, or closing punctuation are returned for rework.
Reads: **6:10:26**
